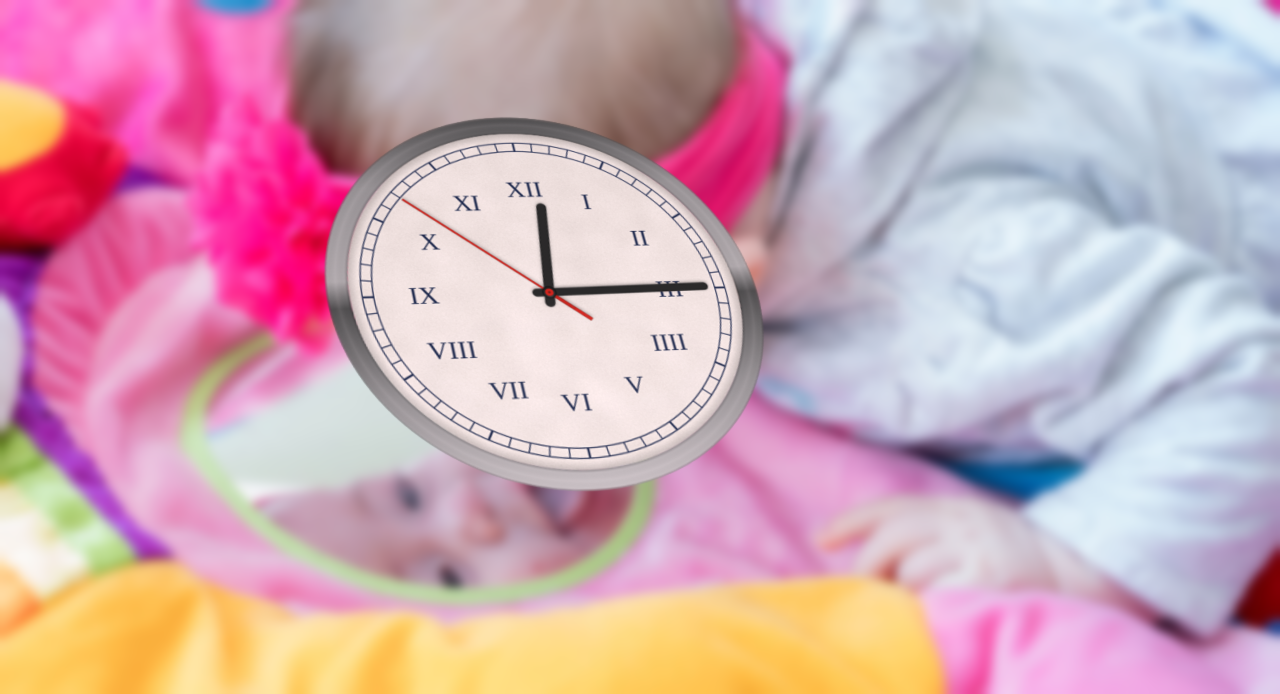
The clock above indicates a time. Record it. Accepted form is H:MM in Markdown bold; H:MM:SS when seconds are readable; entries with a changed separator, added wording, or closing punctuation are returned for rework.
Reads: **12:14:52**
